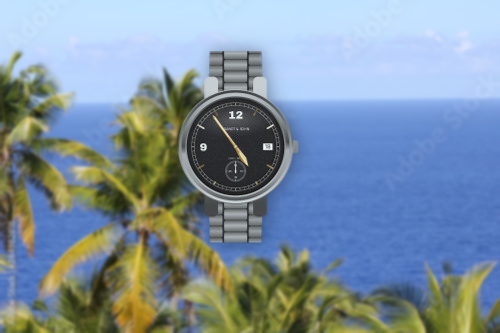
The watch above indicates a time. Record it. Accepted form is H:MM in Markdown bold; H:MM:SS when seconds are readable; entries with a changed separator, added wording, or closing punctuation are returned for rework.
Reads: **4:54**
